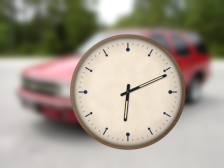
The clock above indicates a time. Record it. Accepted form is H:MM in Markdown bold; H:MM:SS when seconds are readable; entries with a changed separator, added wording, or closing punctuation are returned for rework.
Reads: **6:11**
